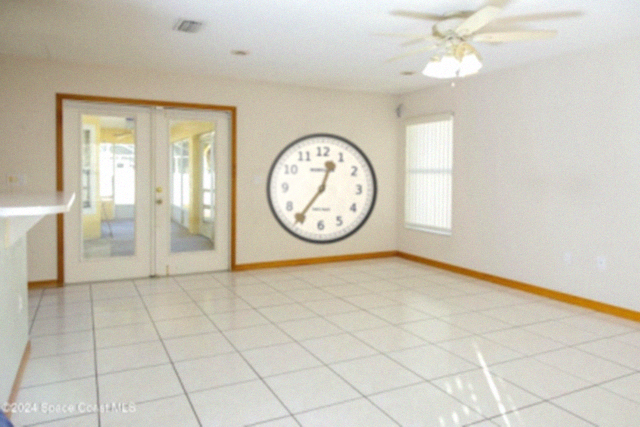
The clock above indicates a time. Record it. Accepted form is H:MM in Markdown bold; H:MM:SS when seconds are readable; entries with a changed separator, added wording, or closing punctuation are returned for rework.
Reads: **12:36**
